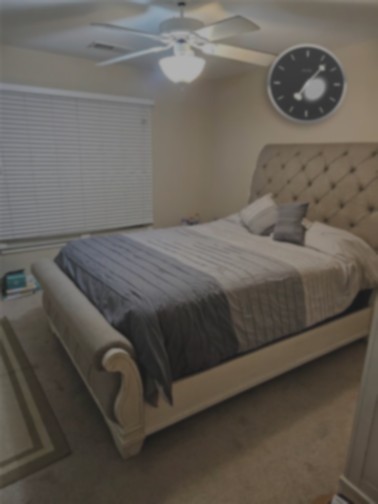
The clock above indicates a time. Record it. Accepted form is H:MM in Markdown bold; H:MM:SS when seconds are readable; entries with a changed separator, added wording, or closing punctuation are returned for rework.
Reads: **7:07**
